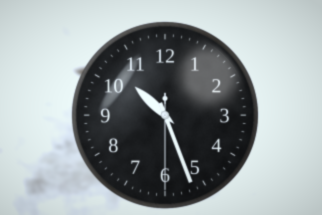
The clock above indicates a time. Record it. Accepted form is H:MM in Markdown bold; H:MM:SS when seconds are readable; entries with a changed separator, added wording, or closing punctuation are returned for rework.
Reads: **10:26:30**
